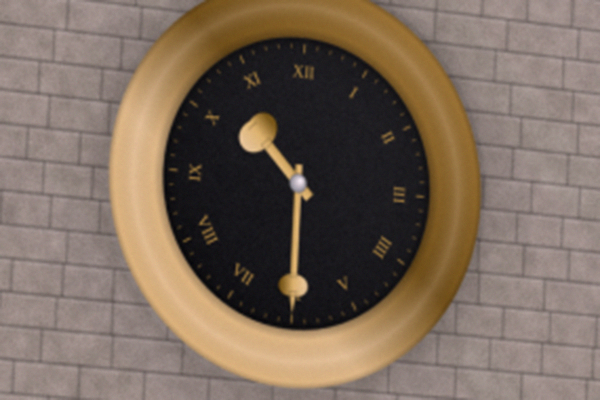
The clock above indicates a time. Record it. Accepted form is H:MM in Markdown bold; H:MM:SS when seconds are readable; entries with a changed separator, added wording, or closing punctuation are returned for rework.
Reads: **10:30**
